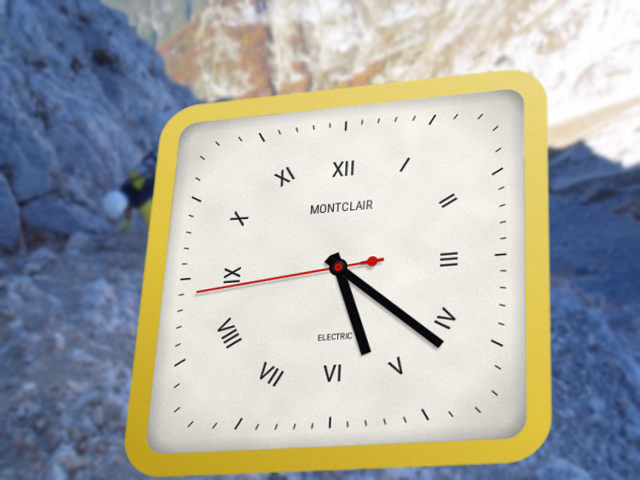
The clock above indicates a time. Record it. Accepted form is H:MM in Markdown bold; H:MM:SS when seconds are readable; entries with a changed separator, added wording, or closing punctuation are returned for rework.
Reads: **5:21:44**
